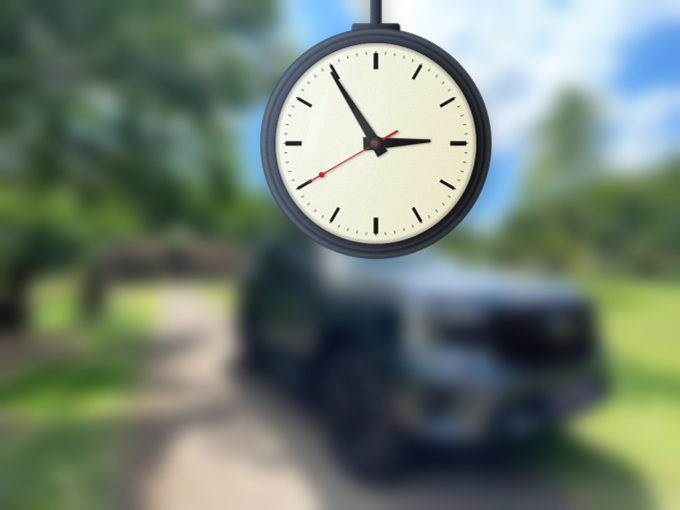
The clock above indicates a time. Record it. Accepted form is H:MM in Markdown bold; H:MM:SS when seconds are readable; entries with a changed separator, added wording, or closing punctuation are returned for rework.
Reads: **2:54:40**
